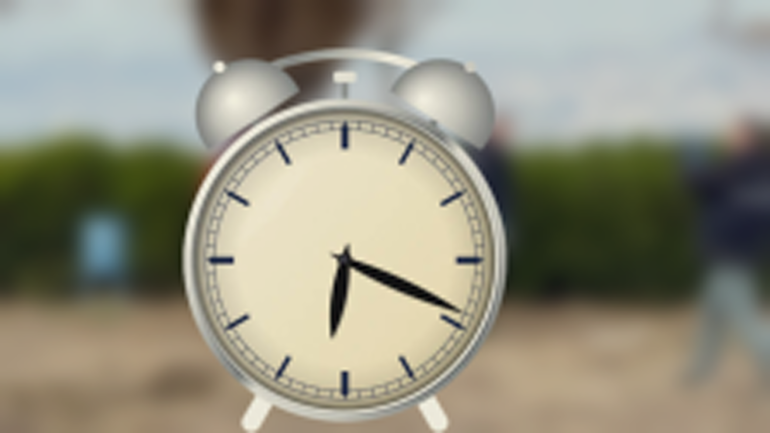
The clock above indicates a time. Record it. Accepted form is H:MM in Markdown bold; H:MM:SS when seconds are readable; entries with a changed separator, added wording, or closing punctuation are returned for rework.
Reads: **6:19**
